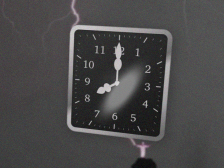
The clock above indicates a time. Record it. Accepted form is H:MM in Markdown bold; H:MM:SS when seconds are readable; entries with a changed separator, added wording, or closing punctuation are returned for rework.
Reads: **8:00**
